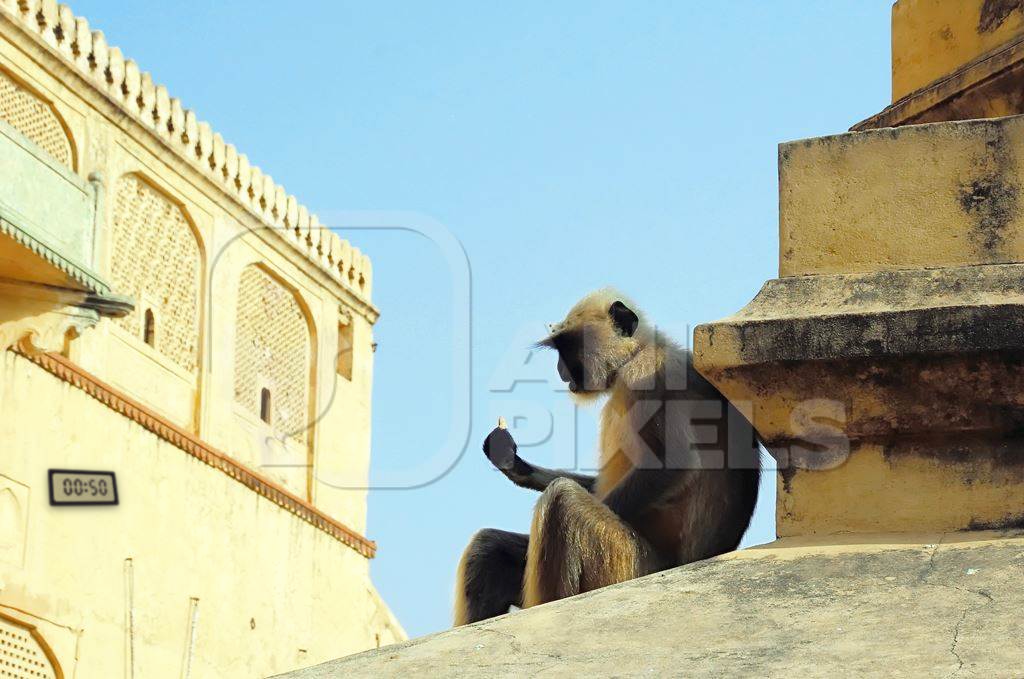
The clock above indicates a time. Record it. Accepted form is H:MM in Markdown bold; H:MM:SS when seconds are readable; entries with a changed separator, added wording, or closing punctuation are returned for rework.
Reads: **0:50**
